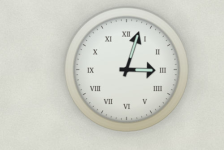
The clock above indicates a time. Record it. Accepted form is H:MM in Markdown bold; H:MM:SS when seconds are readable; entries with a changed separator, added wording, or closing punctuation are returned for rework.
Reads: **3:03**
